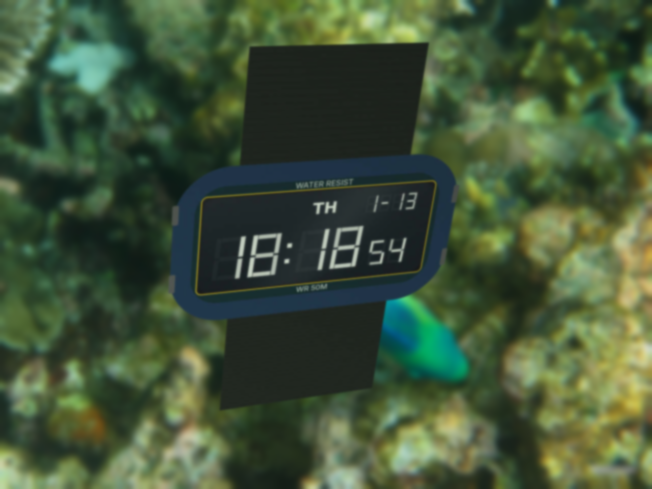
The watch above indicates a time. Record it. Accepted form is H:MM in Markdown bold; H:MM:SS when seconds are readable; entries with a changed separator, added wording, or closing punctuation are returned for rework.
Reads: **18:18:54**
